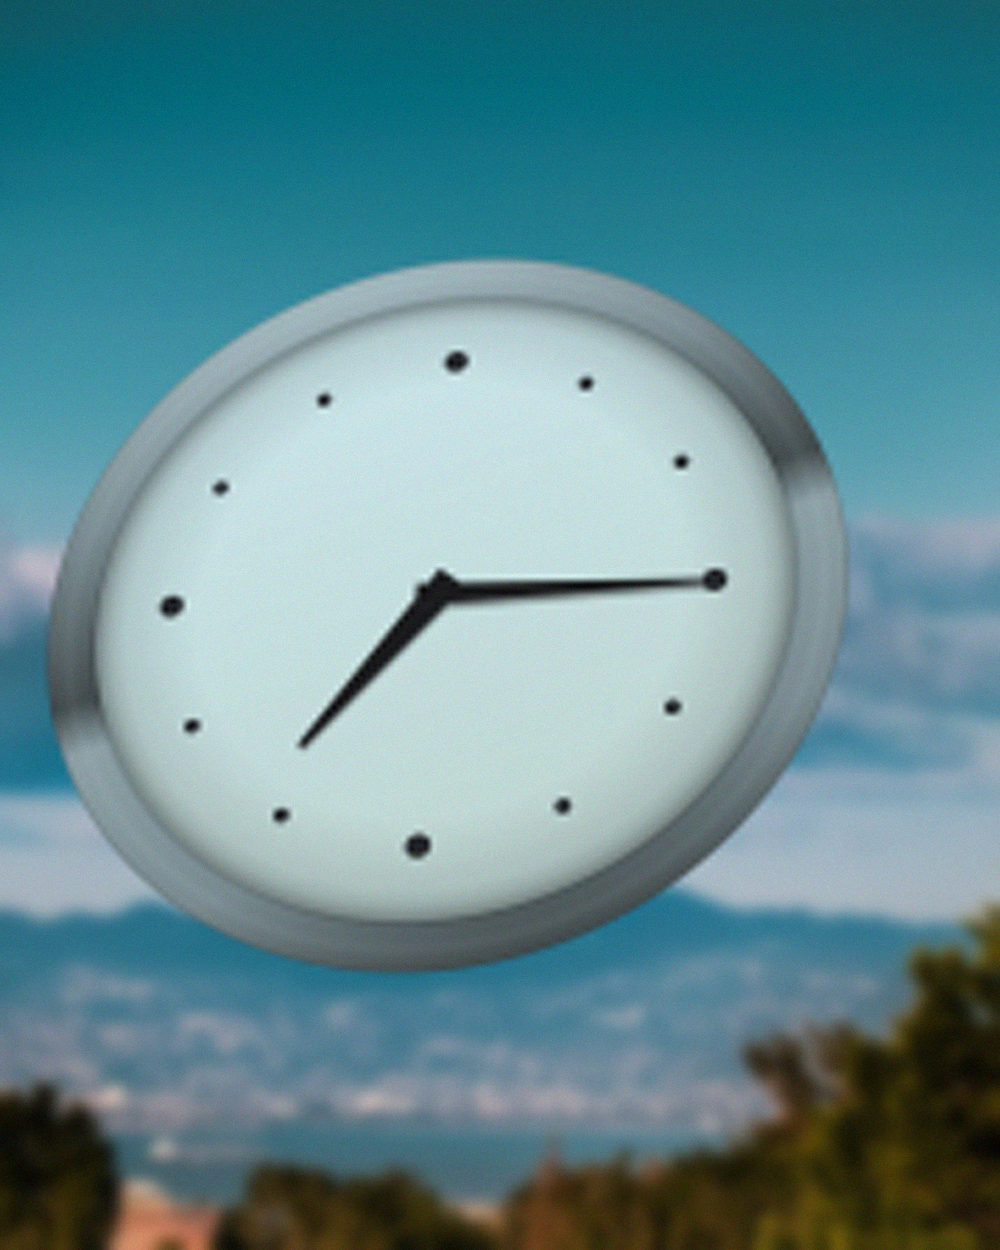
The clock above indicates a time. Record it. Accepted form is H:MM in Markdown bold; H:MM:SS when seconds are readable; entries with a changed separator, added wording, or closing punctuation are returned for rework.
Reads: **7:15**
